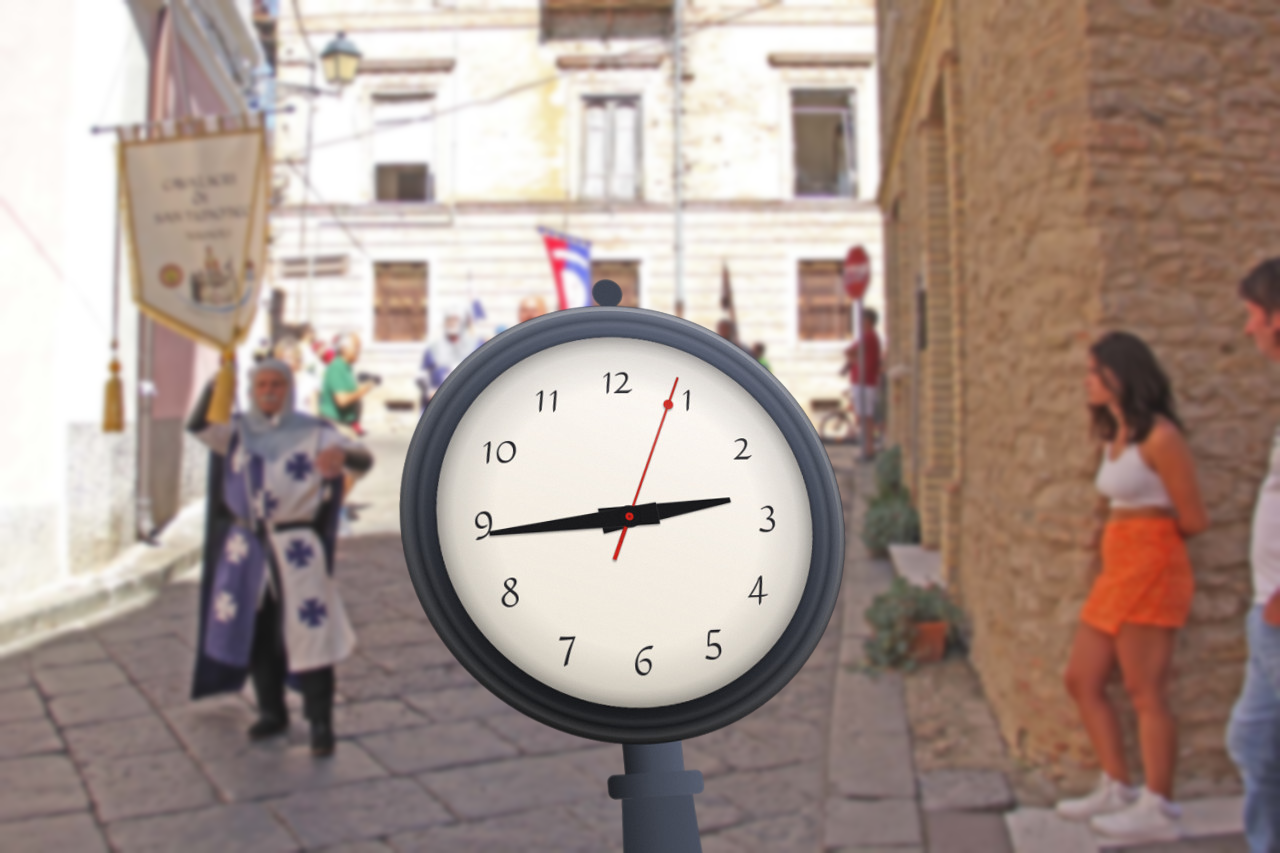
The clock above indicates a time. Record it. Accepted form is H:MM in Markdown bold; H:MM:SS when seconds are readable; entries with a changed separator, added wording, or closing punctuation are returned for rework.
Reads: **2:44:04**
